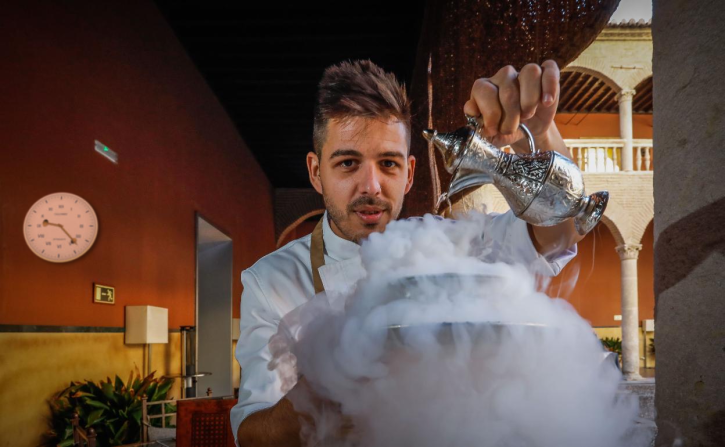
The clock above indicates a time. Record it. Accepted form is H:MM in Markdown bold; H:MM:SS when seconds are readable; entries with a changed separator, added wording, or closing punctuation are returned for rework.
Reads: **9:23**
